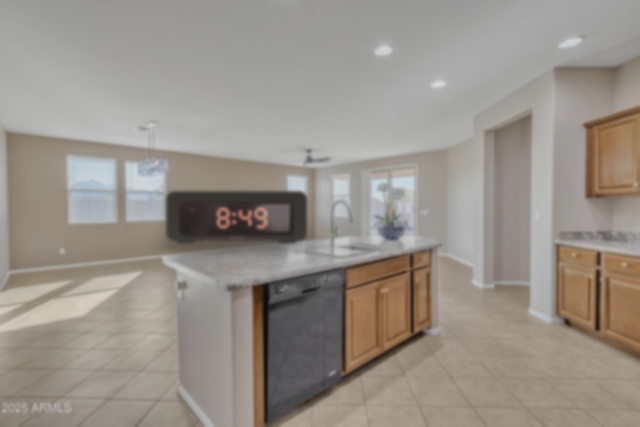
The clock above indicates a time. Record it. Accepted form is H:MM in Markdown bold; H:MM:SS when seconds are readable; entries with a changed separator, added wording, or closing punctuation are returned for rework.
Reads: **8:49**
